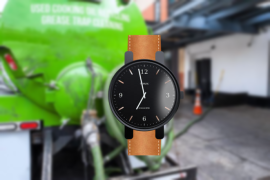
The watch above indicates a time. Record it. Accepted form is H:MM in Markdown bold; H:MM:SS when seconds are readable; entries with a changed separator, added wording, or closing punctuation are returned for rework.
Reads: **6:58**
